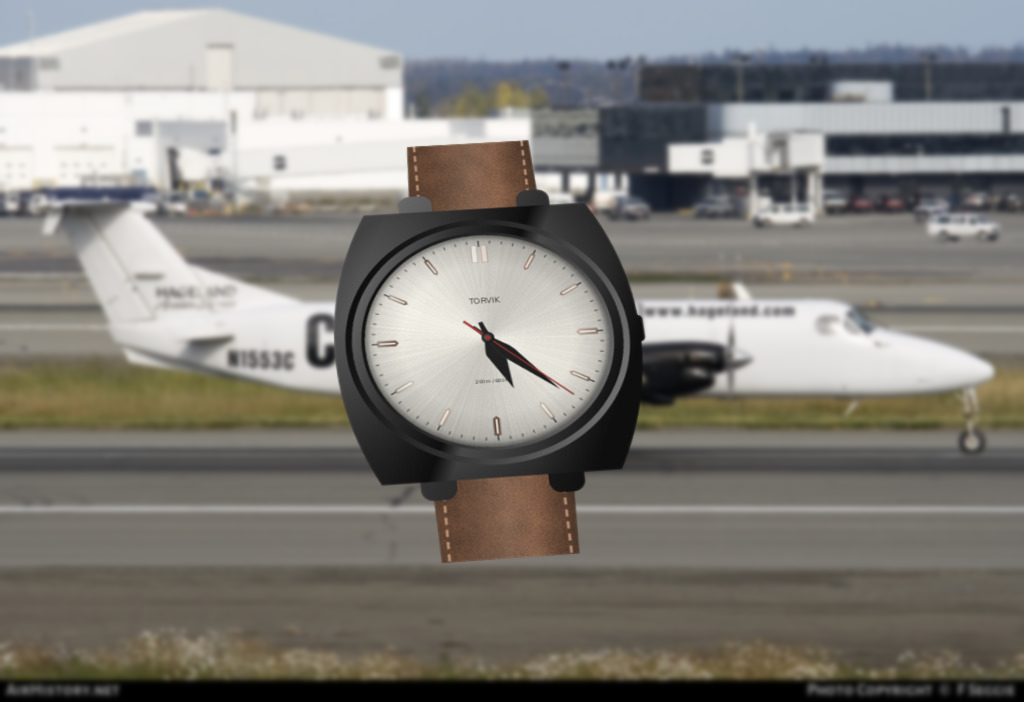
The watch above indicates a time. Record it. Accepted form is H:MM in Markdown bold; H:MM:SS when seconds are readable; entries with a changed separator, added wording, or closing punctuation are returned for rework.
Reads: **5:22:22**
